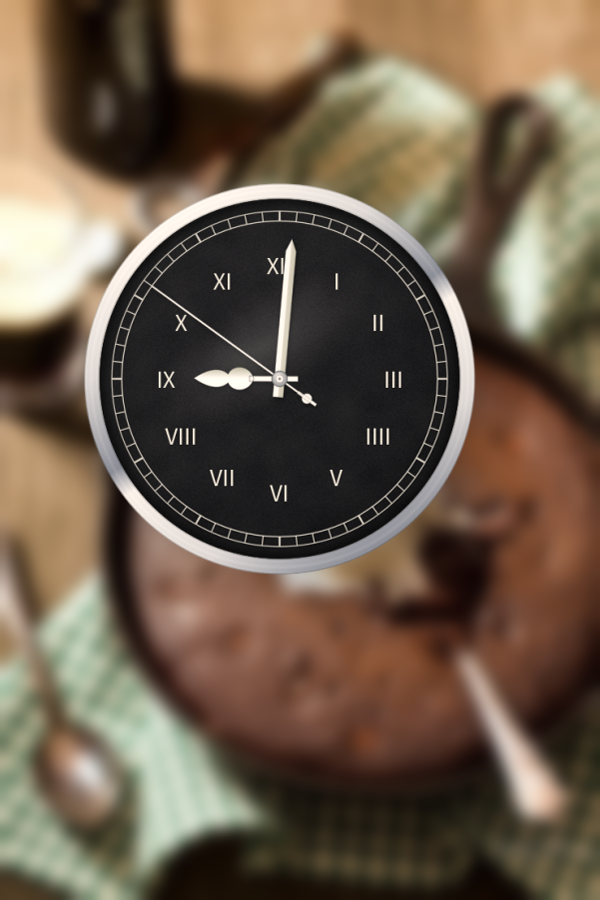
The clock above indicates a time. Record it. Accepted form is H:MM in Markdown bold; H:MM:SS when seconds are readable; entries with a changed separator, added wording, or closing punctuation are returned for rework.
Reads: **9:00:51**
